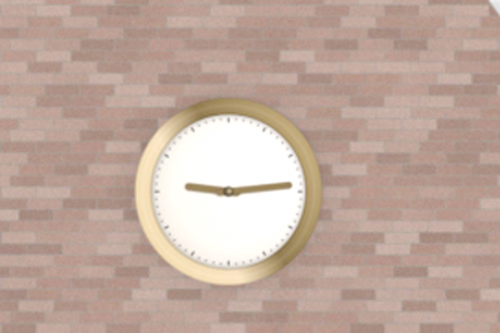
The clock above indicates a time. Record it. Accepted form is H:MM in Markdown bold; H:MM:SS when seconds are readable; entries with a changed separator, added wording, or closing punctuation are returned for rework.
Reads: **9:14**
